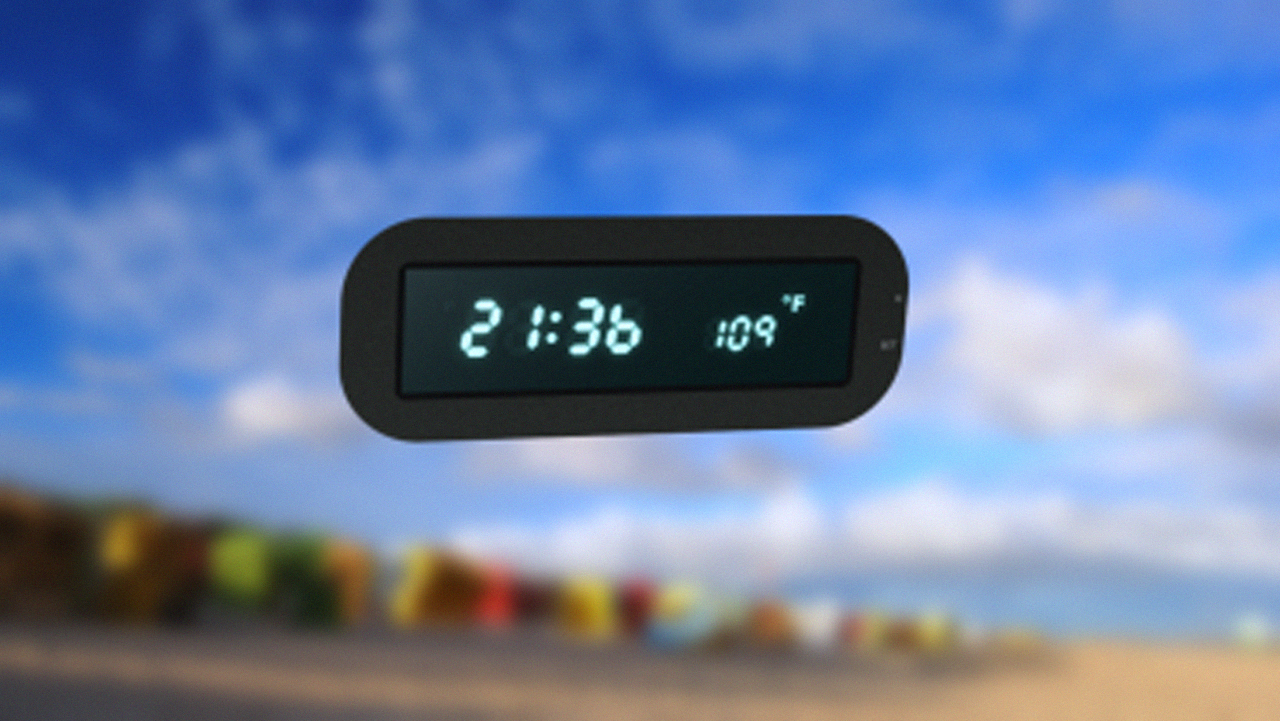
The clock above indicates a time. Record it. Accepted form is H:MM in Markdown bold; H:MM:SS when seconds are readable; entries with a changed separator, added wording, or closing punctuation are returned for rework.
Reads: **21:36**
